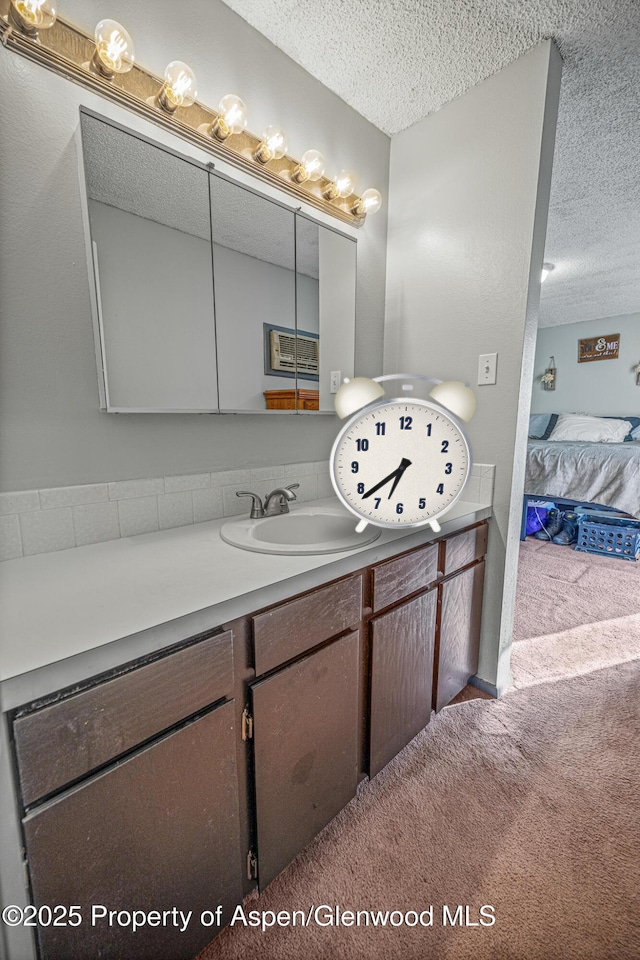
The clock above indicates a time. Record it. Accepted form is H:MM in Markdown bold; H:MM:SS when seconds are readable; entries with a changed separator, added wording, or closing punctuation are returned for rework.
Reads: **6:38**
